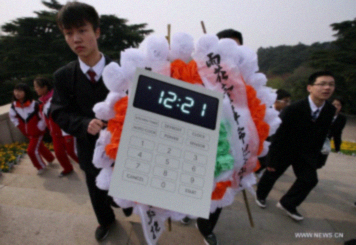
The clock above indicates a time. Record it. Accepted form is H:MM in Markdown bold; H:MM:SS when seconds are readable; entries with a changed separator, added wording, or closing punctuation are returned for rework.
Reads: **12:21**
